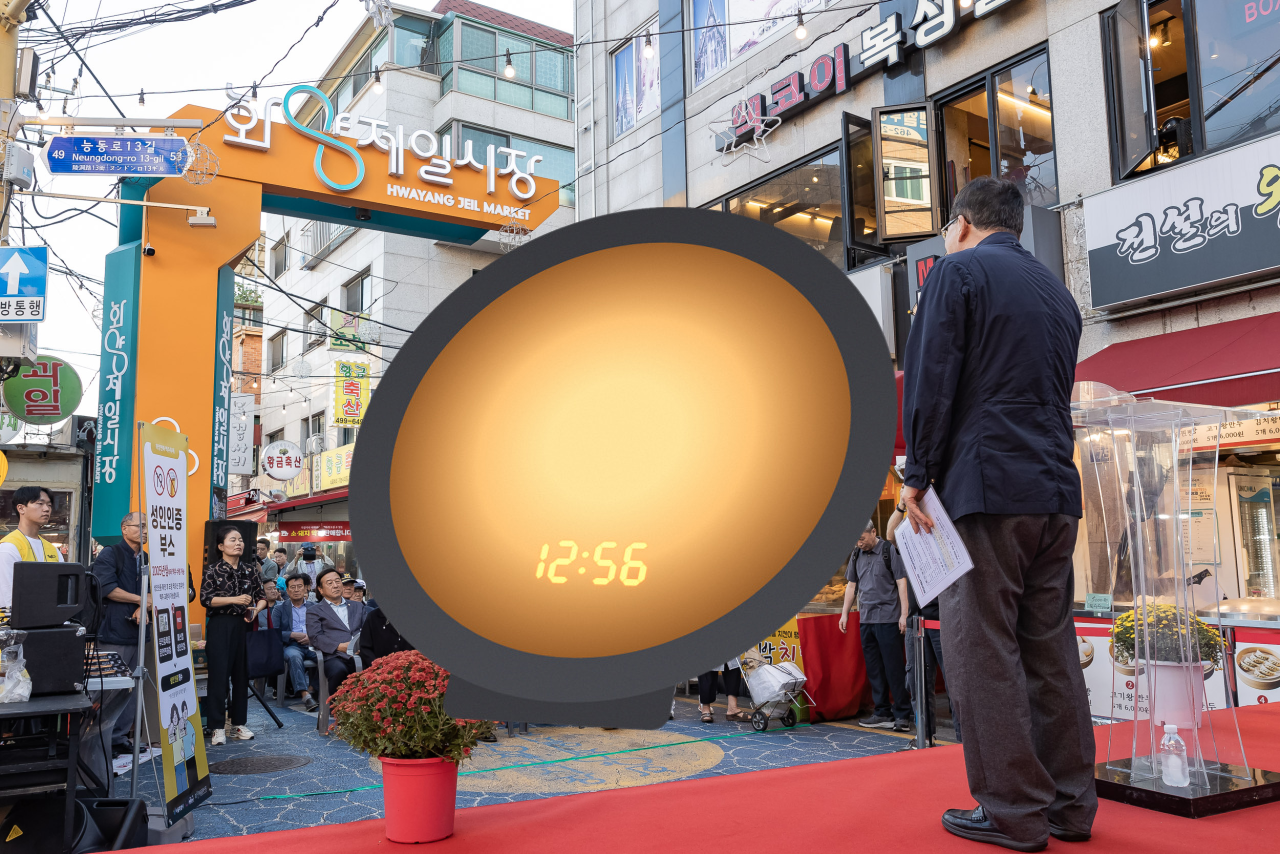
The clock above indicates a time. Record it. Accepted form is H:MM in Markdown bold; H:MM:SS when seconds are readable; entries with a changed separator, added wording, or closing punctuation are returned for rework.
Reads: **12:56**
